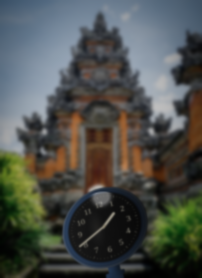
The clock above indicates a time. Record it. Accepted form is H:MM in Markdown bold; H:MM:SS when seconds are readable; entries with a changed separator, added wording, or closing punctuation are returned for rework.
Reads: **1:41**
